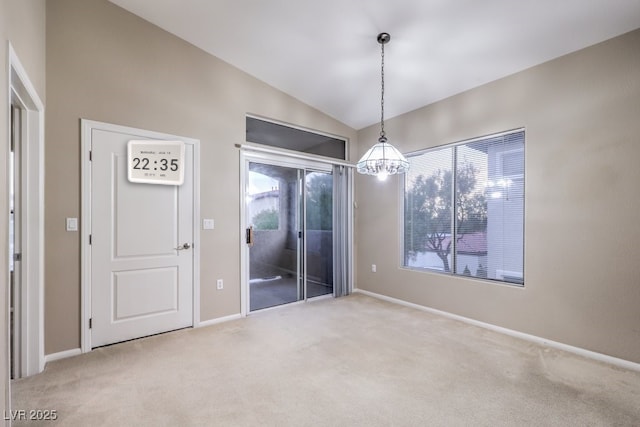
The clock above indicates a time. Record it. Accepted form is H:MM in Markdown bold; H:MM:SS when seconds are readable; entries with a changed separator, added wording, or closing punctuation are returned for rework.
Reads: **22:35**
